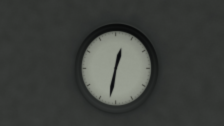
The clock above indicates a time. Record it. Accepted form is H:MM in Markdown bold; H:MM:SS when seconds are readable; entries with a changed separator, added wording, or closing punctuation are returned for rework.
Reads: **12:32**
